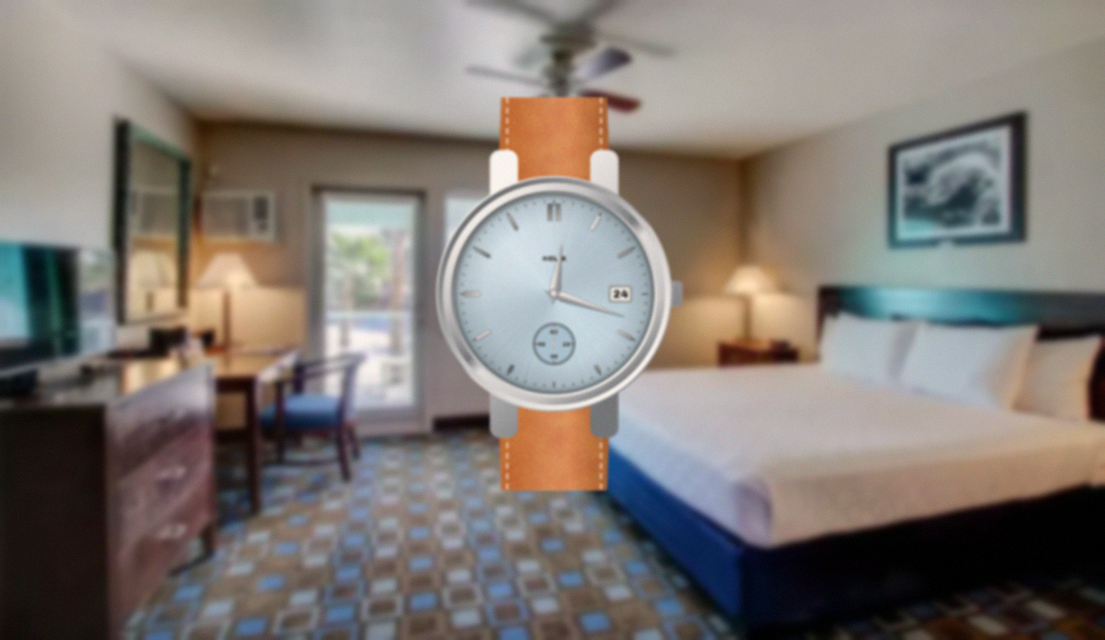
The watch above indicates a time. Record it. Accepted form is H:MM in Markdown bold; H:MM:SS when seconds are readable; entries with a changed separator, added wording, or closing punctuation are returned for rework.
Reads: **12:18**
